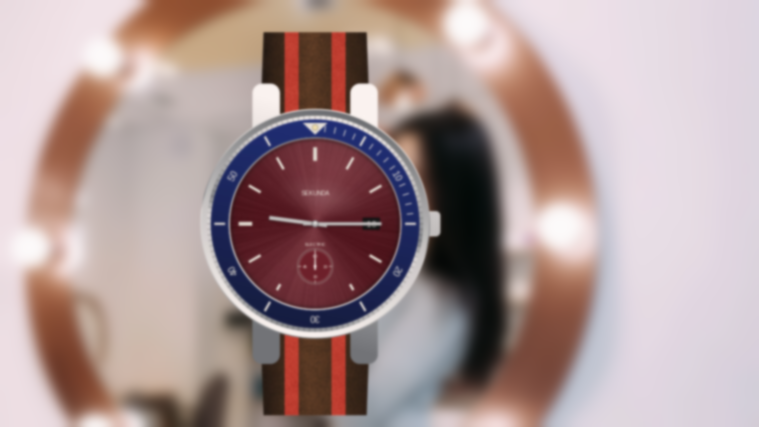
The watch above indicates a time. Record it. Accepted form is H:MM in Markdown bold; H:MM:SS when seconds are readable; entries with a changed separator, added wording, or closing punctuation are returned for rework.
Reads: **9:15**
